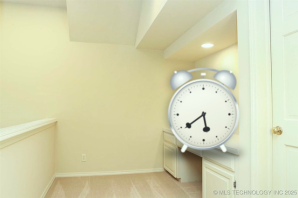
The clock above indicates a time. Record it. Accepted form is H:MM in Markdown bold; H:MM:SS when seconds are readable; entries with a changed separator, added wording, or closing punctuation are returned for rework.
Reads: **5:39**
